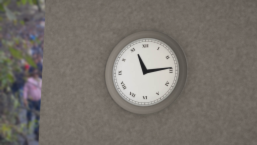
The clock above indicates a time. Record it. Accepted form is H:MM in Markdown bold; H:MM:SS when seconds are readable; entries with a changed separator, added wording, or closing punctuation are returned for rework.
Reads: **11:14**
